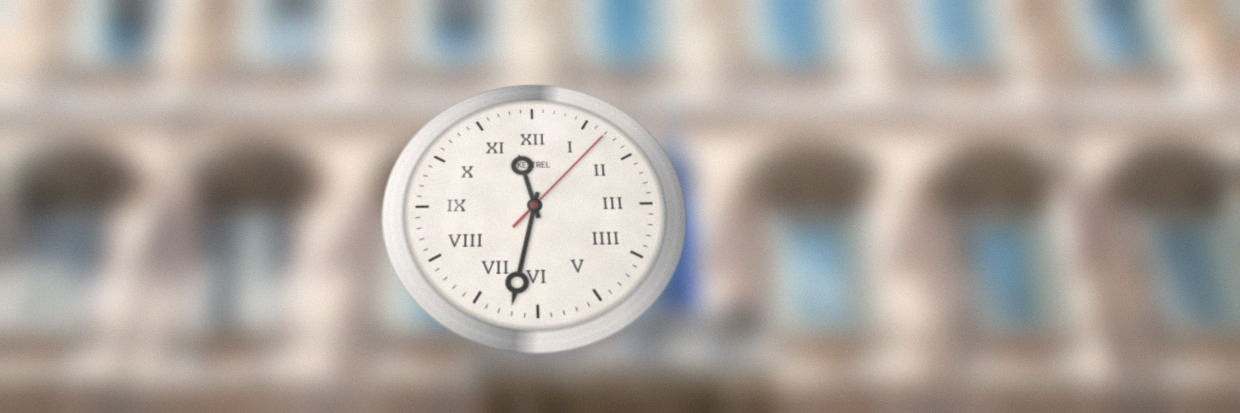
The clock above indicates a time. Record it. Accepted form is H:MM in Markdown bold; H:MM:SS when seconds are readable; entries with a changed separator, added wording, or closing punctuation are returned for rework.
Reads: **11:32:07**
